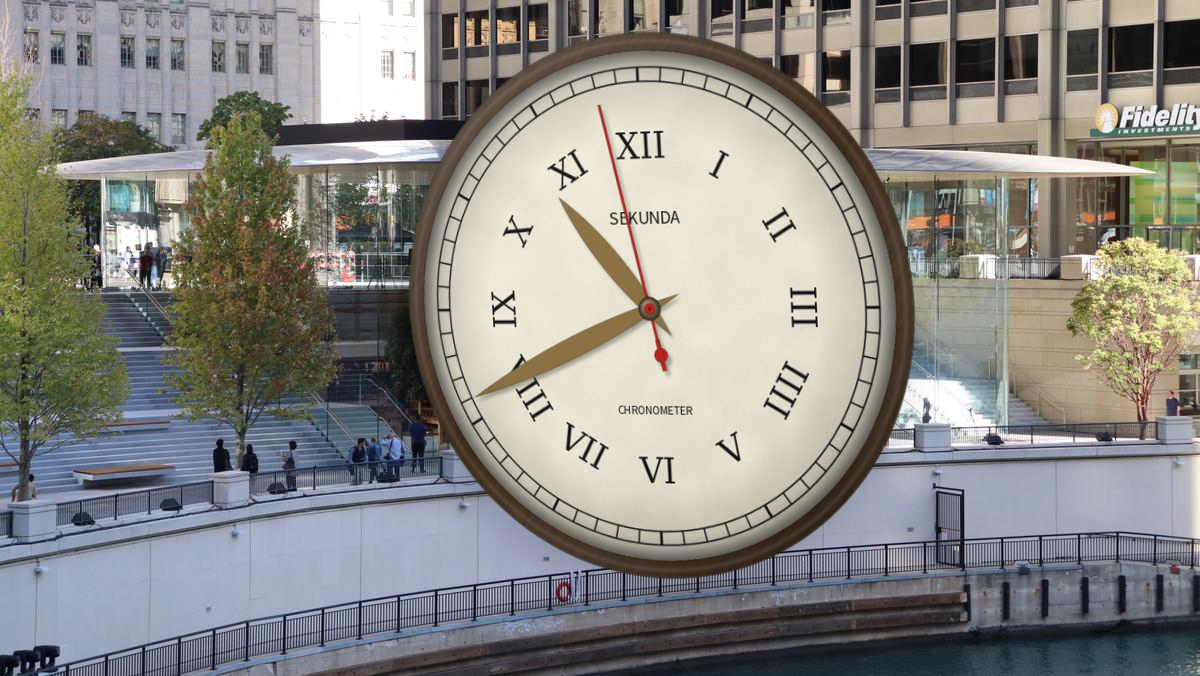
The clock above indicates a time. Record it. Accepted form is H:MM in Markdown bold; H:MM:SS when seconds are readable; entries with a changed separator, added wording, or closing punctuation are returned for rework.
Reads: **10:40:58**
